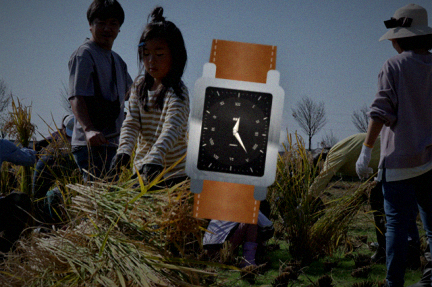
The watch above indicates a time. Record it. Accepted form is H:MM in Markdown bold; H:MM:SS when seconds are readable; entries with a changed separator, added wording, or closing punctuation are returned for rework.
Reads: **12:24**
